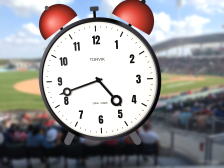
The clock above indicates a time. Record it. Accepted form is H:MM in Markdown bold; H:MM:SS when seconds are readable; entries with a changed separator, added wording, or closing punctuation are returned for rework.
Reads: **4:42**
